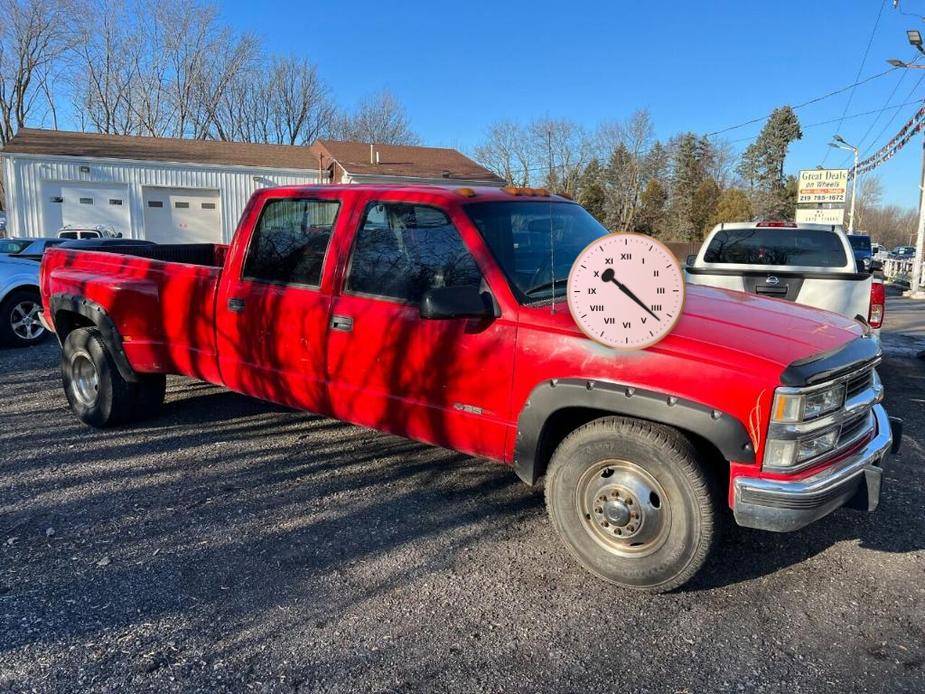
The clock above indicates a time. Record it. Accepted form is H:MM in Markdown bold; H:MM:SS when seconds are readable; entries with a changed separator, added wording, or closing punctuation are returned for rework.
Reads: **10:22**
